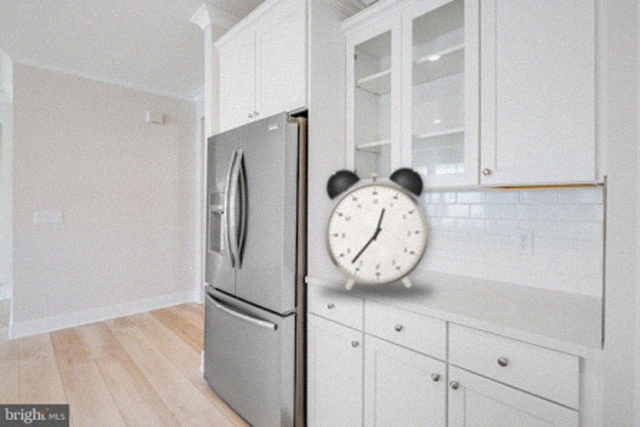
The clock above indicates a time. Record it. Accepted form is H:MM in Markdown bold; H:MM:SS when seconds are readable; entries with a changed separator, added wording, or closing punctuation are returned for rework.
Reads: **12:37**
